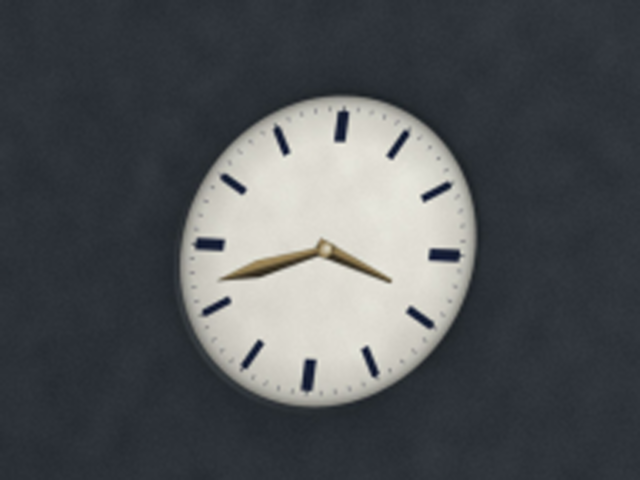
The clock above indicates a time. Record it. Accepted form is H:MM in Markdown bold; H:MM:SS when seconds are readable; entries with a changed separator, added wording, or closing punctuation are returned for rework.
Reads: **3:42**
